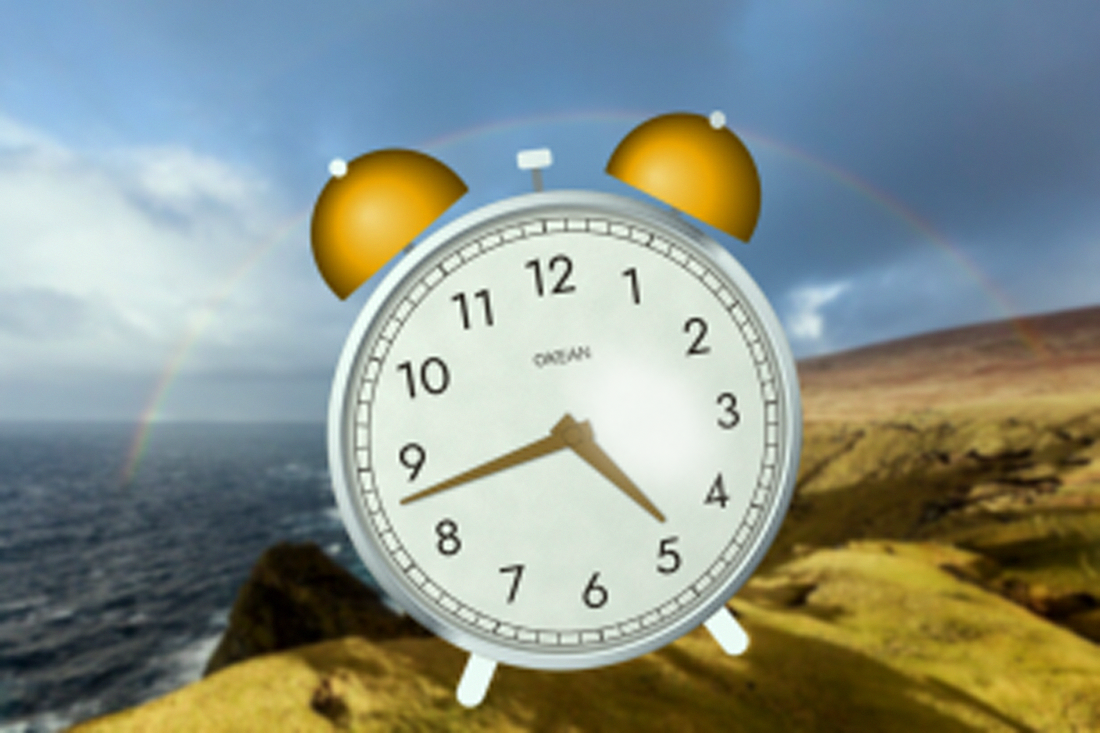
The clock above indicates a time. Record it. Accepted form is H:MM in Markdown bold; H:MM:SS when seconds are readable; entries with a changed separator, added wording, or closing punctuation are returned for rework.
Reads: **4:43**
